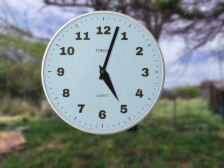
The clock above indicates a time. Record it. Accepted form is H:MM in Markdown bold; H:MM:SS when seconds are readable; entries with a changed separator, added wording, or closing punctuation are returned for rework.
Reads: **5:03**
